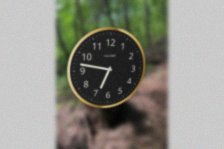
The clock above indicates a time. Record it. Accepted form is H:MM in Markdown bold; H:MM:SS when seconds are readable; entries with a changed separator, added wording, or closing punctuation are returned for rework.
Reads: **6:47**
